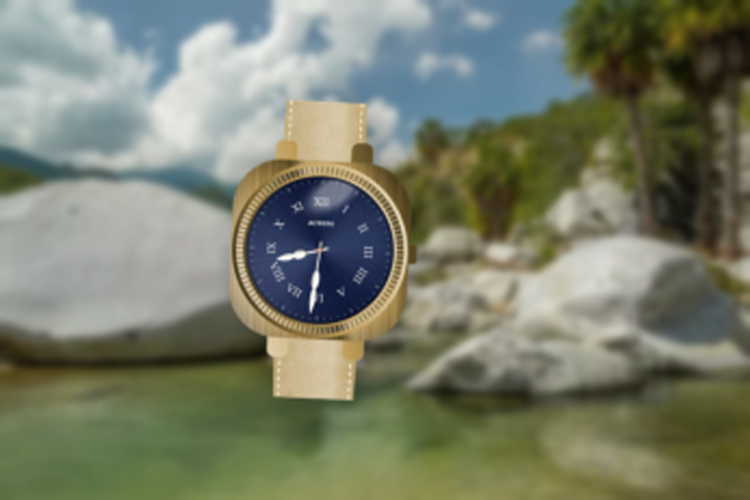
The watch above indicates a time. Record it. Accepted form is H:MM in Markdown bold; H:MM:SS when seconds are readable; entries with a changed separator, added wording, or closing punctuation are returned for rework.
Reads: **8:31**
